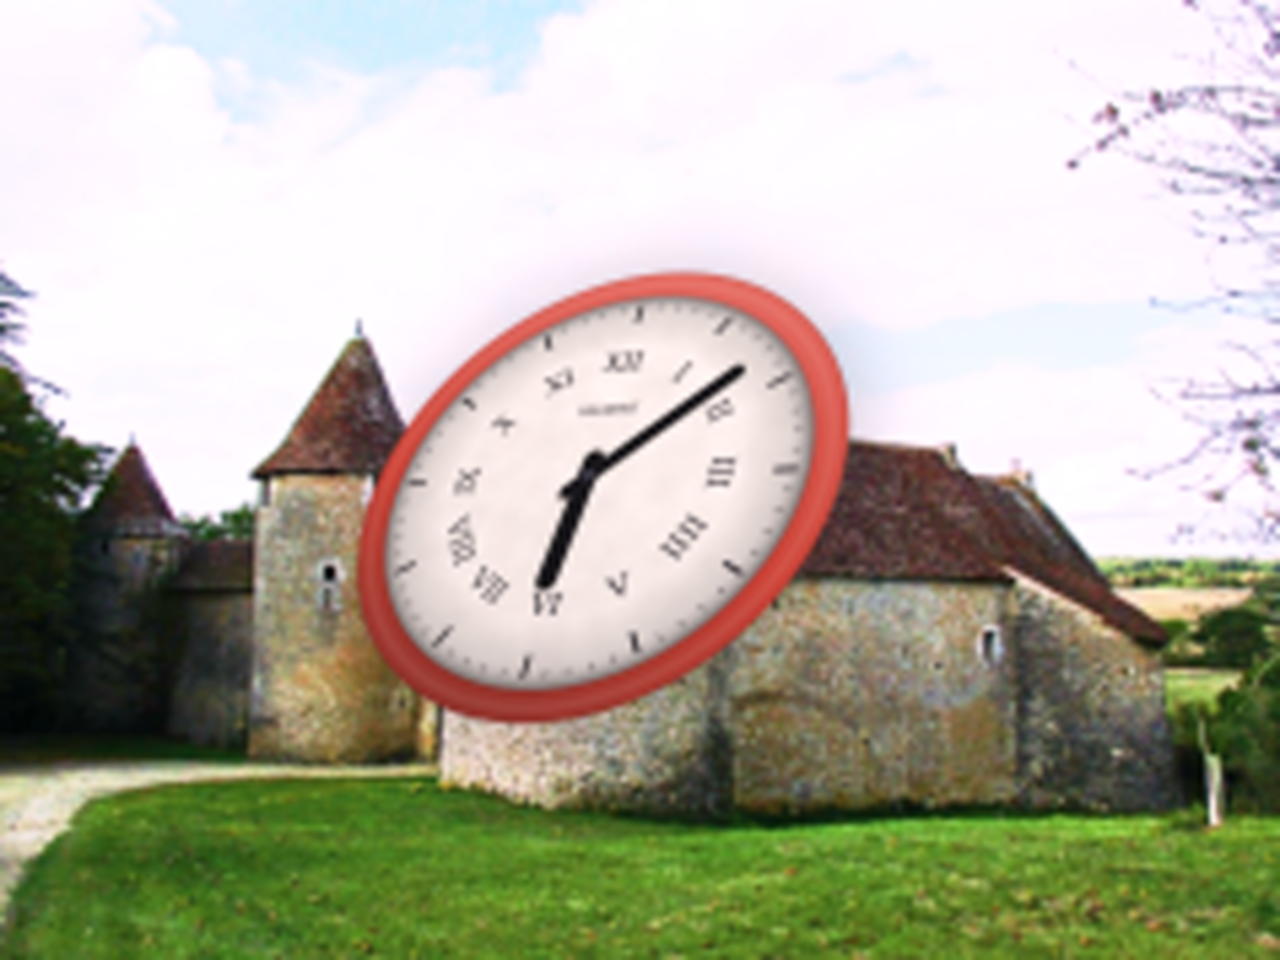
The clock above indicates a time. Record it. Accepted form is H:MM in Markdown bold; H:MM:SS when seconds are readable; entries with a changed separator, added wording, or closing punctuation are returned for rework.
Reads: **6:08**
